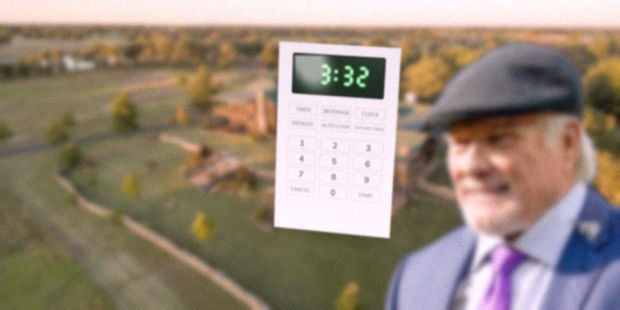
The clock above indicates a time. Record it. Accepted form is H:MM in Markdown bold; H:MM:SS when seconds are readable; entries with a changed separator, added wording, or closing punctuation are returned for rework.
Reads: **3:32**
